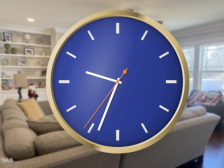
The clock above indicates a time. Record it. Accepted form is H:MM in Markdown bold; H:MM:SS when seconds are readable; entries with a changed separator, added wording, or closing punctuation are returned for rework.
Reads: **9:33:36**
